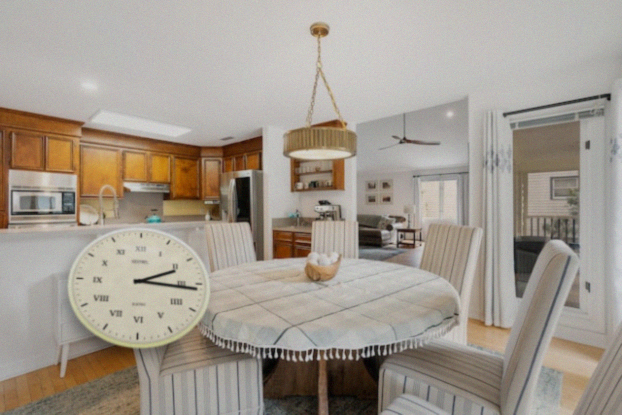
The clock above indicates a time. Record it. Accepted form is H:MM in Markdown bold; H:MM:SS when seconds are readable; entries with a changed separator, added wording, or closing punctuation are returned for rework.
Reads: **2:16**
